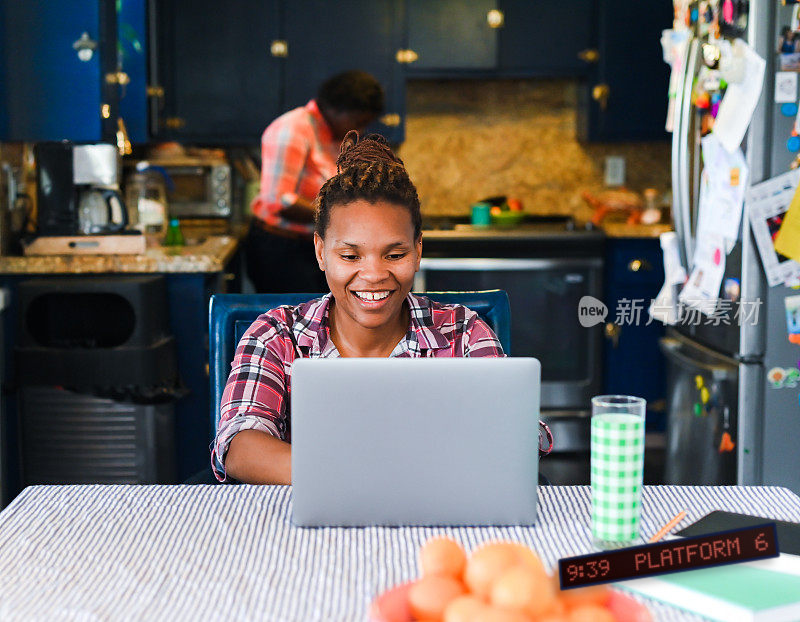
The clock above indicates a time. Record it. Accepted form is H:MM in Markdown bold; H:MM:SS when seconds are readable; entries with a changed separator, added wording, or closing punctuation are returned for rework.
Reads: **9:39**
